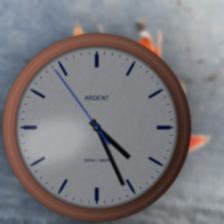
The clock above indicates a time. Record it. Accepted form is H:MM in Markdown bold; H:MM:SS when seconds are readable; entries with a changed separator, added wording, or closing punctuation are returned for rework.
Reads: **4:25:54**
